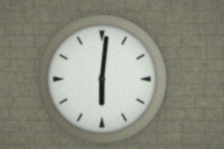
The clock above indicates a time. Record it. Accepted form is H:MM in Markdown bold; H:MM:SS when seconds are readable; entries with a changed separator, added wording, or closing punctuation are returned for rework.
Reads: **6:01**
